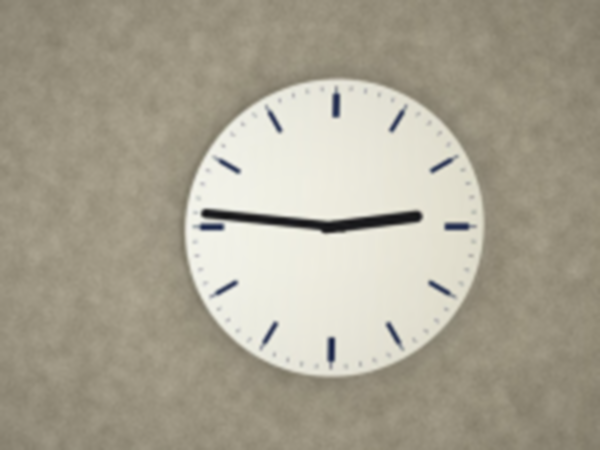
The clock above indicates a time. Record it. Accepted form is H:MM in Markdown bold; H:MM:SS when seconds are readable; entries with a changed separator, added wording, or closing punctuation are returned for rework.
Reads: **2:46**
